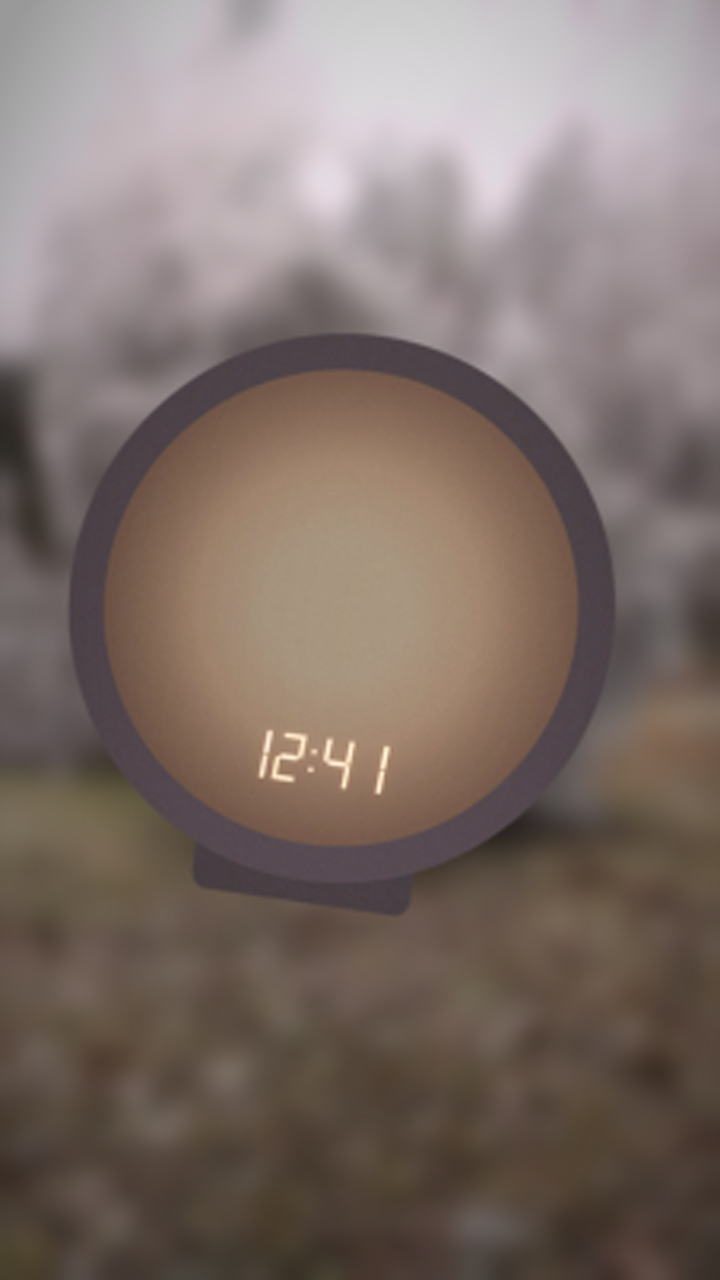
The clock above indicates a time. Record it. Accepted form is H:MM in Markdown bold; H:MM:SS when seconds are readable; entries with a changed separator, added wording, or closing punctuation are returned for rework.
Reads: **12:41**
